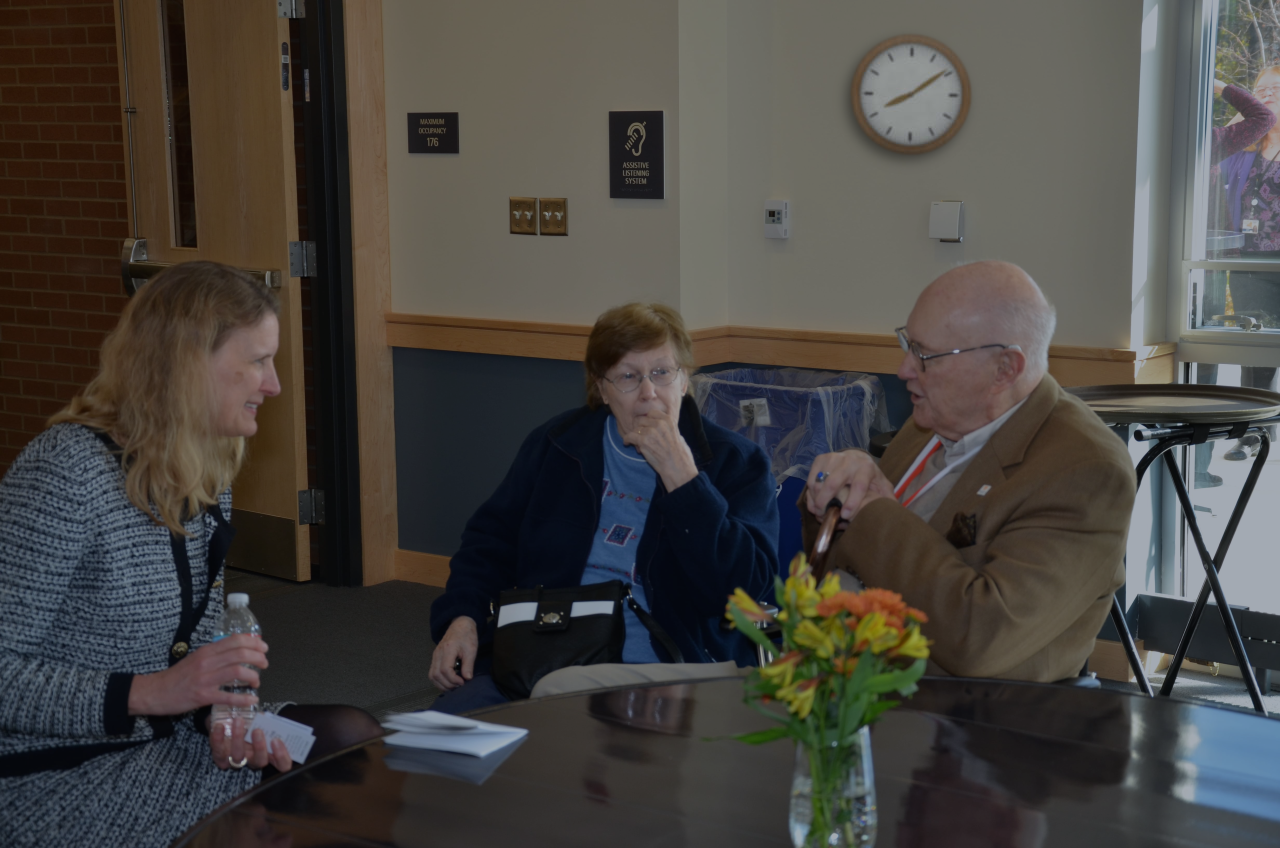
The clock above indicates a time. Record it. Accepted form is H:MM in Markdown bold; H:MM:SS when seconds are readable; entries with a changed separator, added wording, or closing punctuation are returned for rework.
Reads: **8:09**
